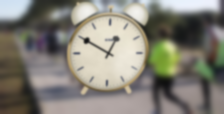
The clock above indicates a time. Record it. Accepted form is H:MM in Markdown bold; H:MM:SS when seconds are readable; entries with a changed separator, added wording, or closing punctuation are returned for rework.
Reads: **12:50**
